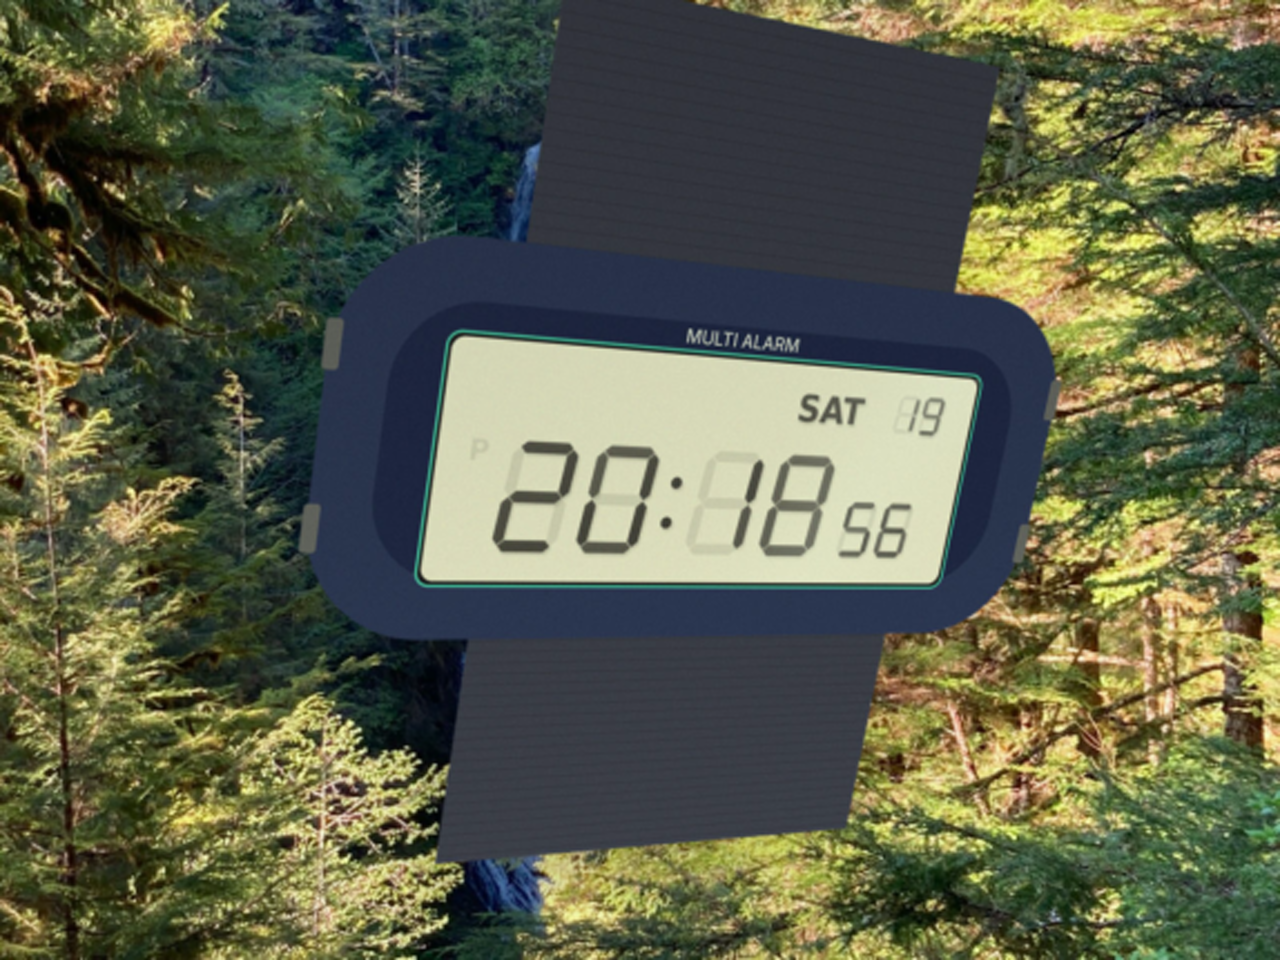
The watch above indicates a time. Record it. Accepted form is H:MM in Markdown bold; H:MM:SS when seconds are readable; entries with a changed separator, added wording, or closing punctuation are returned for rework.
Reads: **20:18:56**
